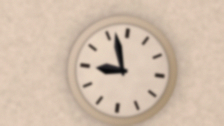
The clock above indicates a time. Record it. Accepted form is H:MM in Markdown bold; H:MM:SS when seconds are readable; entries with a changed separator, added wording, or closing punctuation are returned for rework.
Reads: **8:57**
